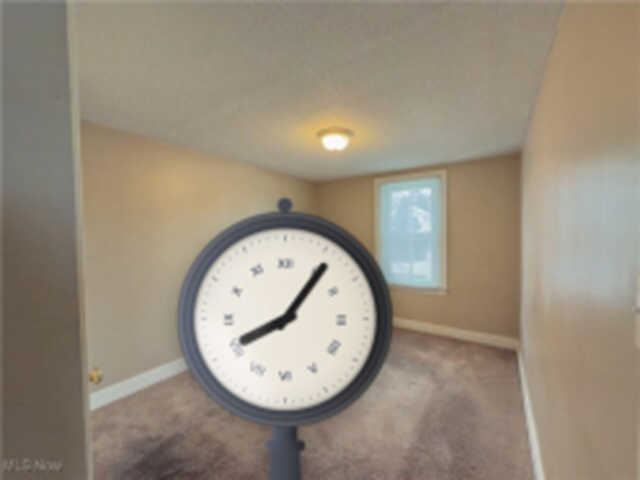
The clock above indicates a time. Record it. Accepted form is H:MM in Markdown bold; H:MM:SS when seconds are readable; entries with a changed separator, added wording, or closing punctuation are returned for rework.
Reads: **8:06**
